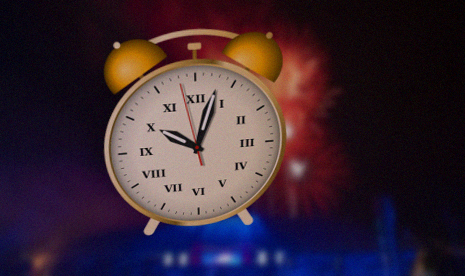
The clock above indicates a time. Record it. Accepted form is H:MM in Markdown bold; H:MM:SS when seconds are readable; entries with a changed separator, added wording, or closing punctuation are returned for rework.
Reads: **10:02:58**
